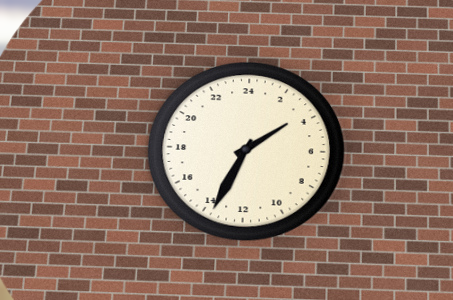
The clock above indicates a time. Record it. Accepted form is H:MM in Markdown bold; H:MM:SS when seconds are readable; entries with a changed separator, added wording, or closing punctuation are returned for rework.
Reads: **3:34**
